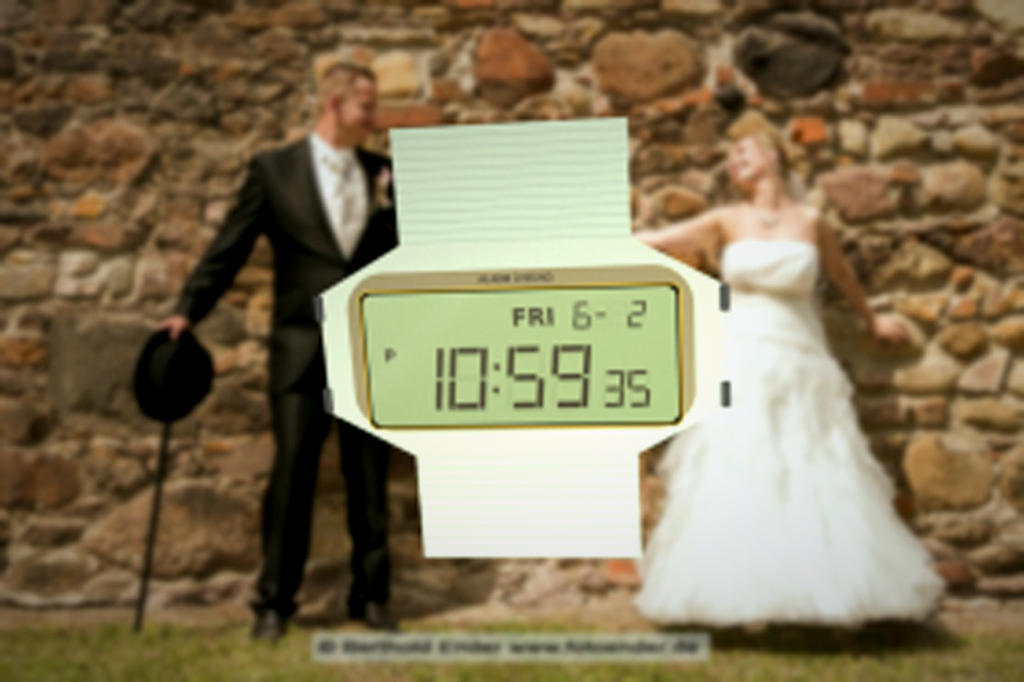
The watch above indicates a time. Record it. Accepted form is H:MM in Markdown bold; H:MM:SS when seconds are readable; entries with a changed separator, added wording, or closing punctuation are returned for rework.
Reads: **10:59:35**
